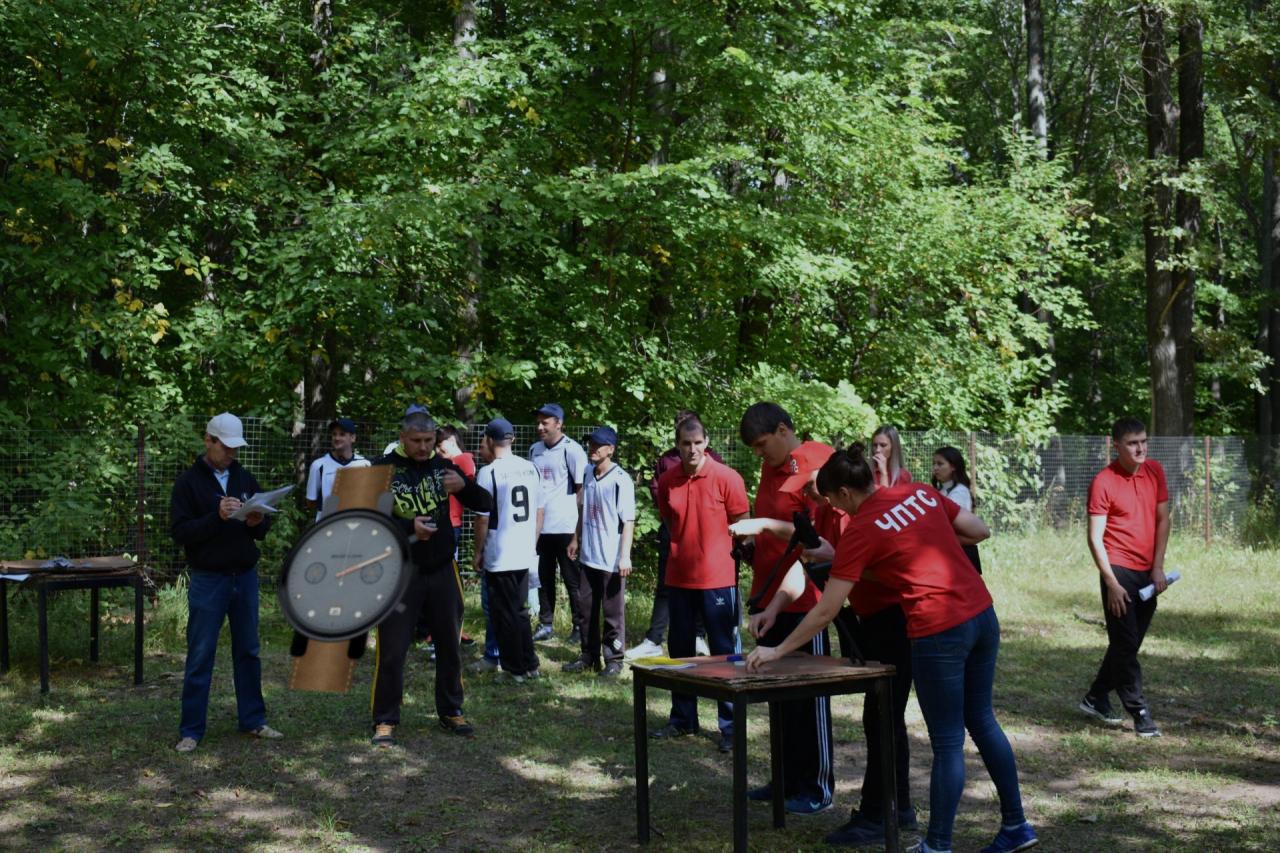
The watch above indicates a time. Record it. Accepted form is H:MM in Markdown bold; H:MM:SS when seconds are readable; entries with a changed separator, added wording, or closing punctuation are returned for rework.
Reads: **2:11**
